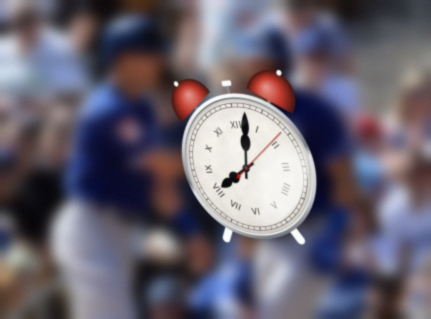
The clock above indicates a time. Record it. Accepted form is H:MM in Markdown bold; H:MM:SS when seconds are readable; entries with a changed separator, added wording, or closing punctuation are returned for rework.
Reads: **8:02:09**
